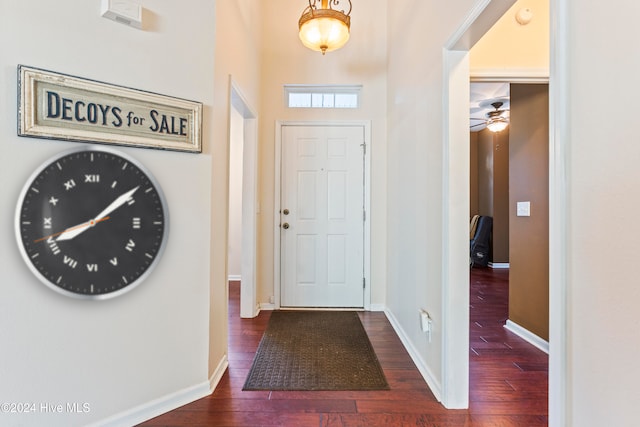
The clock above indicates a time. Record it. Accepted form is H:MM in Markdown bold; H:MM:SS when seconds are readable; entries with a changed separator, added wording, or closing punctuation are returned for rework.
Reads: **8:08:42**
